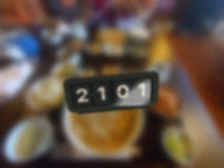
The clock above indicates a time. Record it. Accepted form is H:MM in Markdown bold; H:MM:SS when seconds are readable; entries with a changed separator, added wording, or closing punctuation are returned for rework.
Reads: **21:01**
